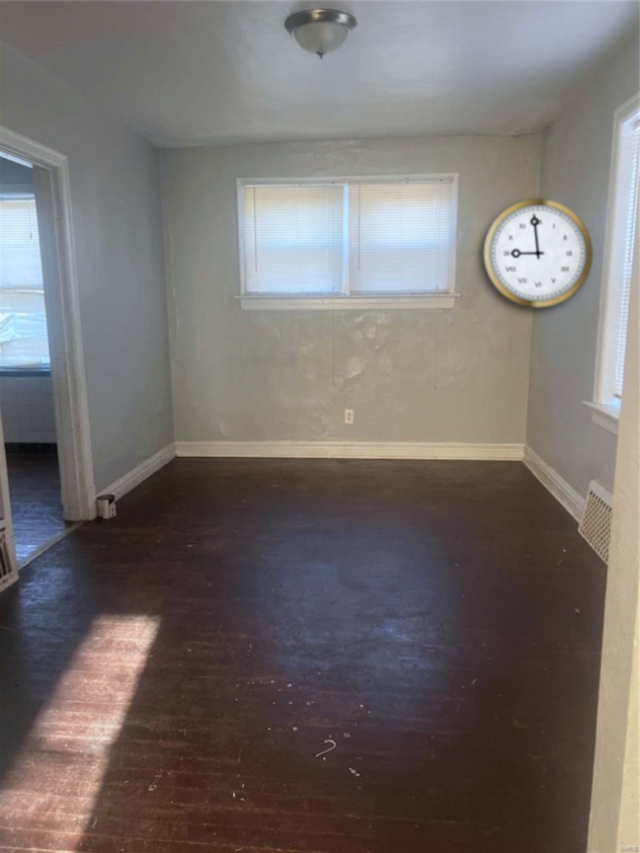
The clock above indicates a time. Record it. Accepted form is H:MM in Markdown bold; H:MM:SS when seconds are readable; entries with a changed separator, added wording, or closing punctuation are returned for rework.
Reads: **8:59**
